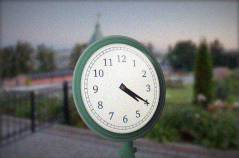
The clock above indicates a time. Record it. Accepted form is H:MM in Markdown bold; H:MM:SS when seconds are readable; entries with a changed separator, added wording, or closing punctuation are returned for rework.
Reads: **4:20**
